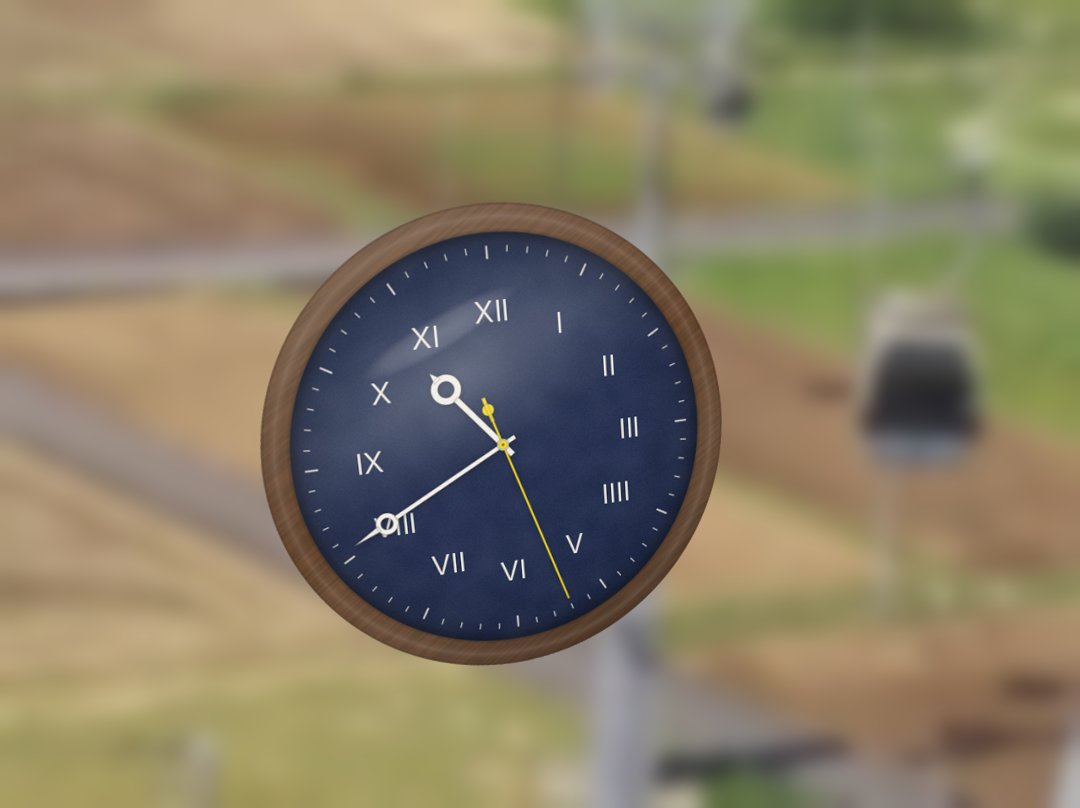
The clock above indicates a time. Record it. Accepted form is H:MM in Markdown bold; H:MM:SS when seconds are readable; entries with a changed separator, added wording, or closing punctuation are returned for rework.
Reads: **10:40:27**
